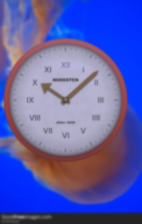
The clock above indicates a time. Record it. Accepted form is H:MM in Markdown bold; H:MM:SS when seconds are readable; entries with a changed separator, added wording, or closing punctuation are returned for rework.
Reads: **10:08**
